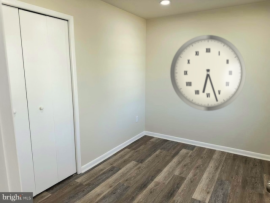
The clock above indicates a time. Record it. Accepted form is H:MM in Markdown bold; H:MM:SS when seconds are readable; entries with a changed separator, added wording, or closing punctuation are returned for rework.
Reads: **6:27**
